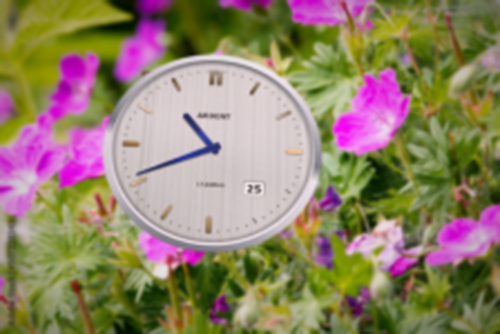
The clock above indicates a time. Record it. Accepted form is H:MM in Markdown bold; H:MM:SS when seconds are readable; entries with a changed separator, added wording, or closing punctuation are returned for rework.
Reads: **10:41**
